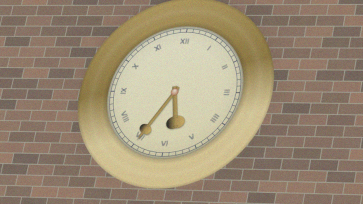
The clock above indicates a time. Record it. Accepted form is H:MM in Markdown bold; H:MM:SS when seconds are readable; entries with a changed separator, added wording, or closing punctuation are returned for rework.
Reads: **5:35**
